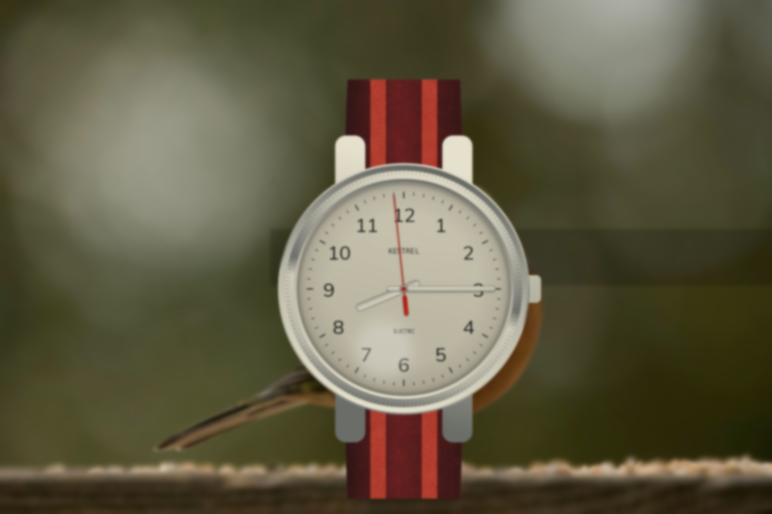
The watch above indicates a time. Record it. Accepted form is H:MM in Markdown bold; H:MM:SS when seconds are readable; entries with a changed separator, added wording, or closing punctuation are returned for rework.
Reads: **8:14:59**
